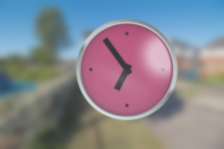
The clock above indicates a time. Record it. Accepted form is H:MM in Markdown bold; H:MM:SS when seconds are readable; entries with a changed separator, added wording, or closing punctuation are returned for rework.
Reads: **6:54**
